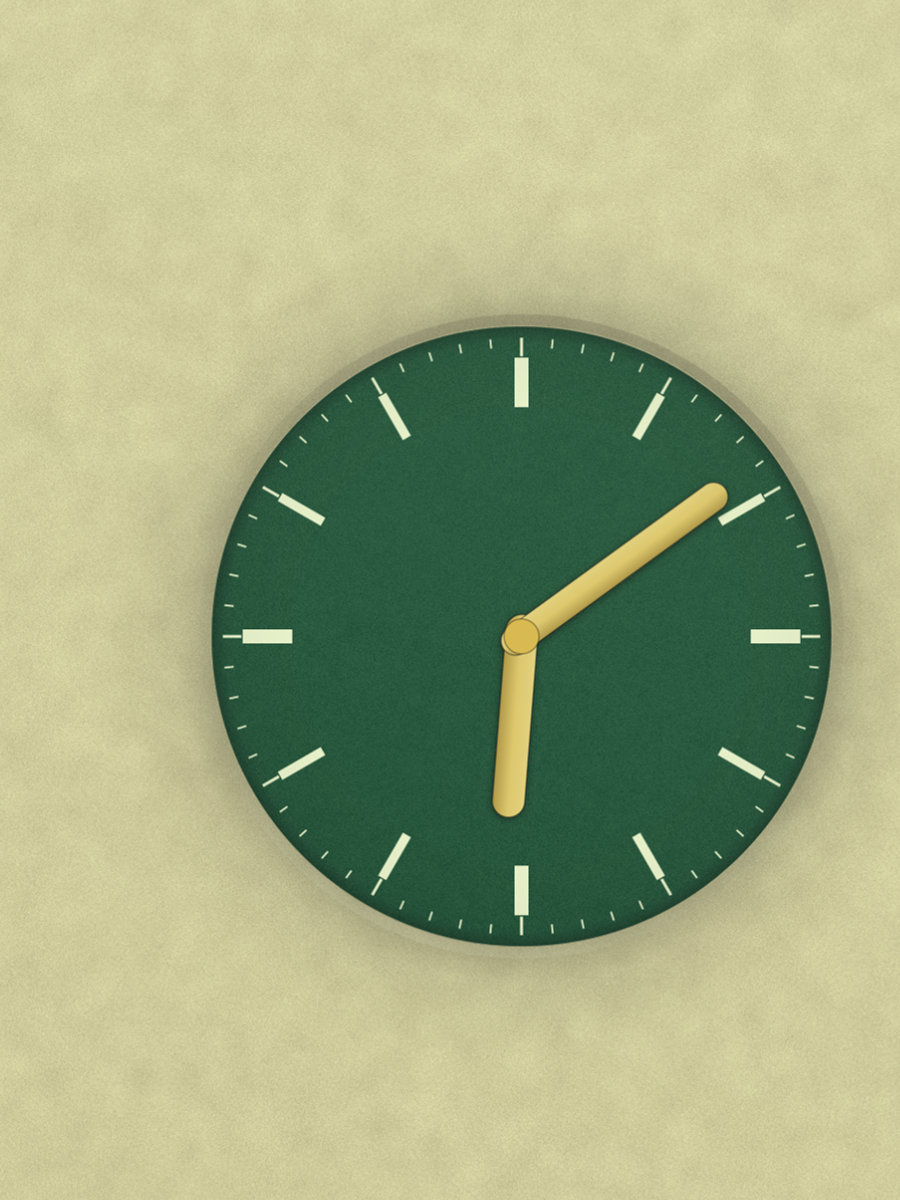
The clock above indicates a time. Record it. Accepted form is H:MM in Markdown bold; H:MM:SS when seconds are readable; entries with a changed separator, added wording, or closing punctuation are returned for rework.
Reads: **6:09**
